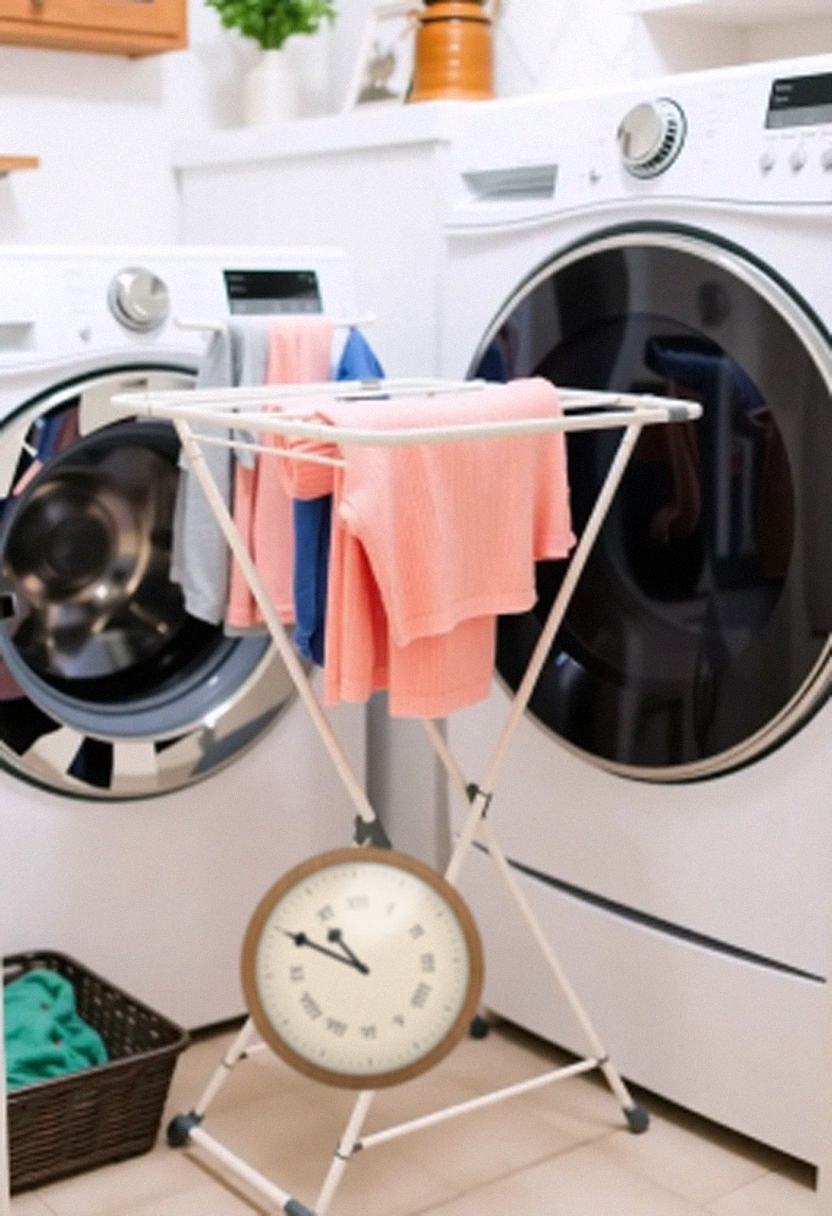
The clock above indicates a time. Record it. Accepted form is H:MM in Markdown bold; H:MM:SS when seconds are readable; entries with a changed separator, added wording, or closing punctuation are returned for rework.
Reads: **10:50**
